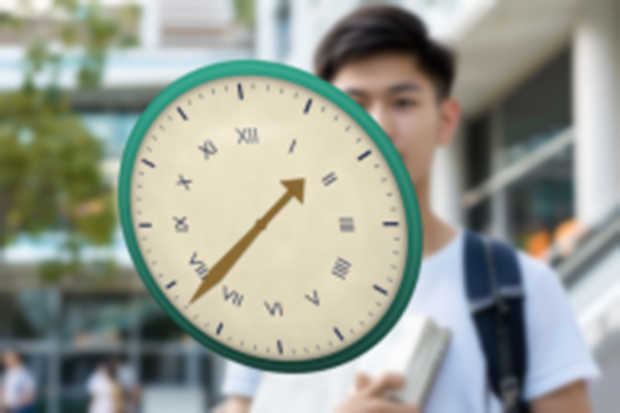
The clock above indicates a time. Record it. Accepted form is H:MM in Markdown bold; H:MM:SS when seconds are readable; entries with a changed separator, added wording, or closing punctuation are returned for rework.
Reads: **1:38**
